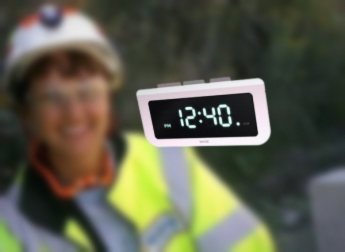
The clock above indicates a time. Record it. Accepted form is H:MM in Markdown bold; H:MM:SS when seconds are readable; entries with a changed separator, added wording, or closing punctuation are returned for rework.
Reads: **12:40**
